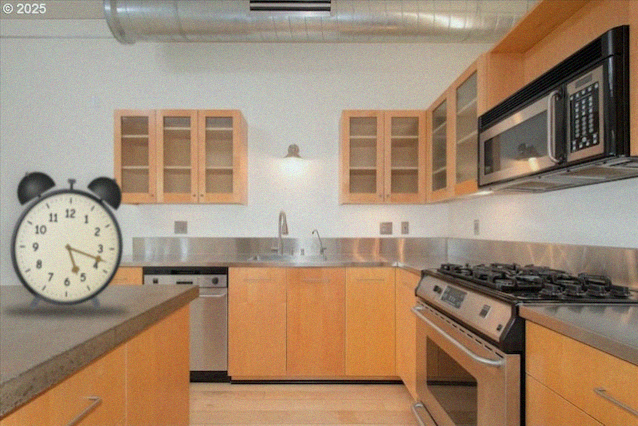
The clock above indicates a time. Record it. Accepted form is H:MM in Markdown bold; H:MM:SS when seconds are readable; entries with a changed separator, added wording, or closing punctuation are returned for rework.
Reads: **5:18**
